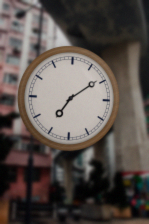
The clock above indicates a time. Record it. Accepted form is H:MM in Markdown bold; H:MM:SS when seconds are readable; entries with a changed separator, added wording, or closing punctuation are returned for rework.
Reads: **7:09**
